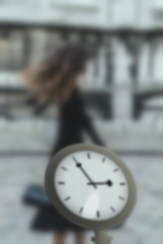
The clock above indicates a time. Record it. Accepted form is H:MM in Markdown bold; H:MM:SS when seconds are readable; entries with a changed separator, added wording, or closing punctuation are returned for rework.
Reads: **2:55**
